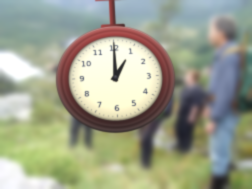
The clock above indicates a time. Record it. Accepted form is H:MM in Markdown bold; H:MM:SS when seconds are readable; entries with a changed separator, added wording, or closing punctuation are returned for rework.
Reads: **1:00**
